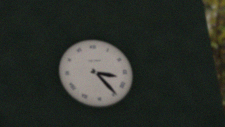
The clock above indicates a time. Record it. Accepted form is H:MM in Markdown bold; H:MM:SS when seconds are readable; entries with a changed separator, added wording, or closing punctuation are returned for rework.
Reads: **3:24**
